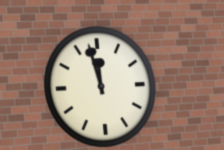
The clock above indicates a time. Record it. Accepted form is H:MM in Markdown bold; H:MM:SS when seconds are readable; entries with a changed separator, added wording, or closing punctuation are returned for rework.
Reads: **11:58**
